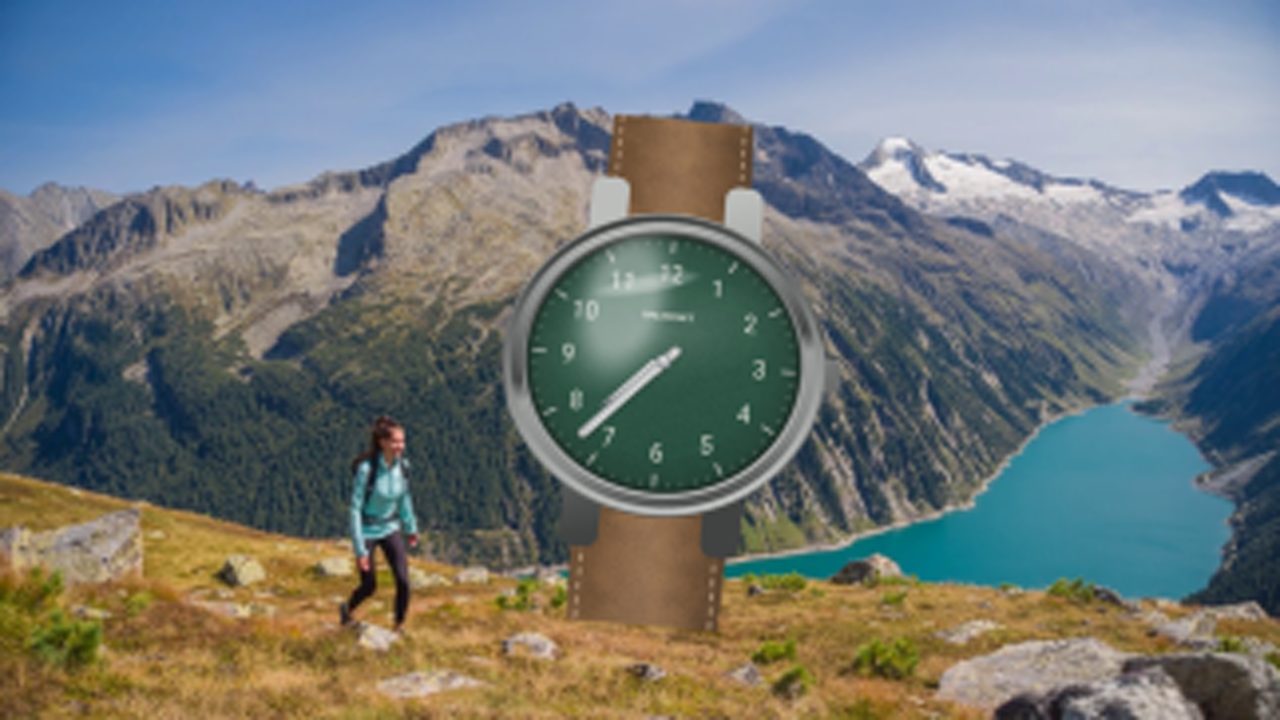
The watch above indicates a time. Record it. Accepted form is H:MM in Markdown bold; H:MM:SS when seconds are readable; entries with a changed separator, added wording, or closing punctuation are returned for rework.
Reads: **7:37**
